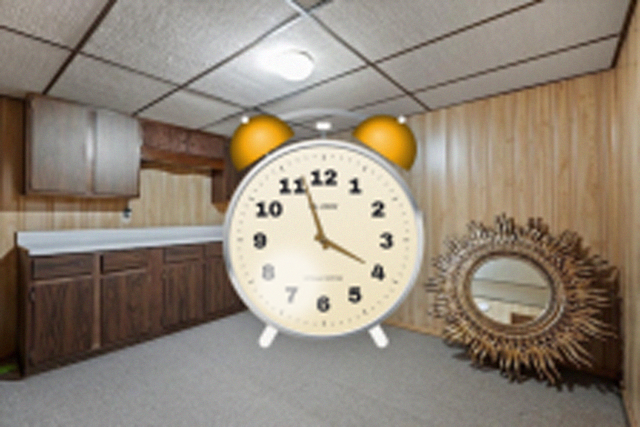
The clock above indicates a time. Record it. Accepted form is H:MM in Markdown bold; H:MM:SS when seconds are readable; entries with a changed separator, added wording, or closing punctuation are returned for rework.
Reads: **3:57**
